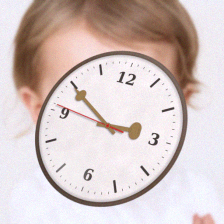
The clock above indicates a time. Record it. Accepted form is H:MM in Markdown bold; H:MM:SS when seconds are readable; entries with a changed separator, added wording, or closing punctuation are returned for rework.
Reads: **2:49:46**
